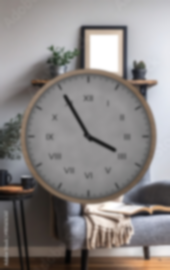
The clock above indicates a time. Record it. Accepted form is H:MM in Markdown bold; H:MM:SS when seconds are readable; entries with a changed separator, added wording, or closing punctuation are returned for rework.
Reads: **3:55**
